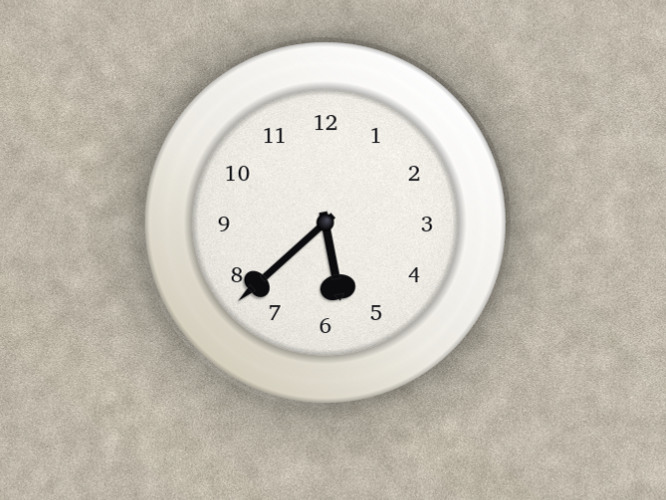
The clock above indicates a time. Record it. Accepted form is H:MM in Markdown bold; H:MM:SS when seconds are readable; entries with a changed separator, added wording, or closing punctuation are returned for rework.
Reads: **5:38**
